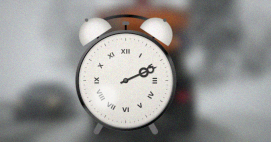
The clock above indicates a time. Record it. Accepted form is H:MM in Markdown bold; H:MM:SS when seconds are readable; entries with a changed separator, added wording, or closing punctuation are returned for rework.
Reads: **2:11**
